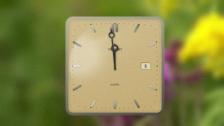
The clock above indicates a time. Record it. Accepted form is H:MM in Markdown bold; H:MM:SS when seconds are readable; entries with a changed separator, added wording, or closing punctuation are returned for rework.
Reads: **11:59**
